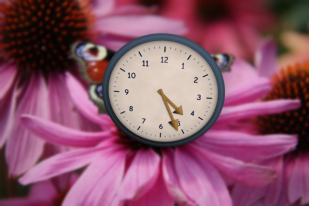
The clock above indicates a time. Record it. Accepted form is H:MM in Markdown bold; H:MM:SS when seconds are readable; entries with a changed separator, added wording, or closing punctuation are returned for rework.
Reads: **4:26**
